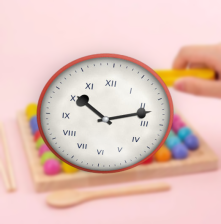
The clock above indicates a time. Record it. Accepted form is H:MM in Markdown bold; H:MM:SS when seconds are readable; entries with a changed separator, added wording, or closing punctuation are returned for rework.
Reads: **10:12**
